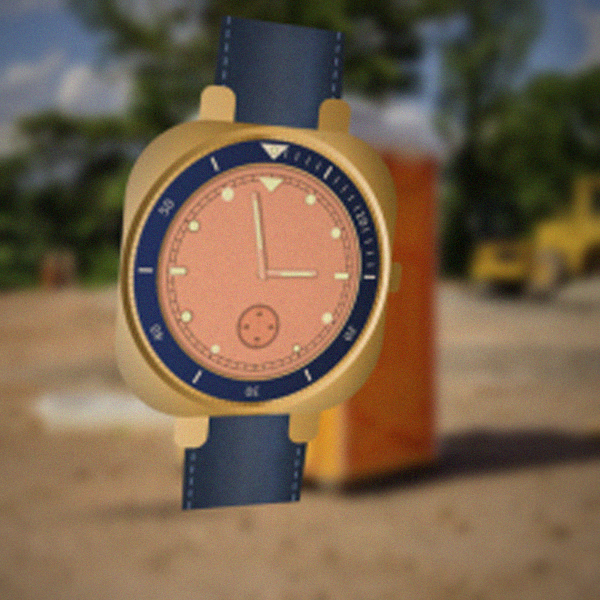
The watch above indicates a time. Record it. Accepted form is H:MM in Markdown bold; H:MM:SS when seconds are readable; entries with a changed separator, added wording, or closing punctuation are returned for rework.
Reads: **2:58**
